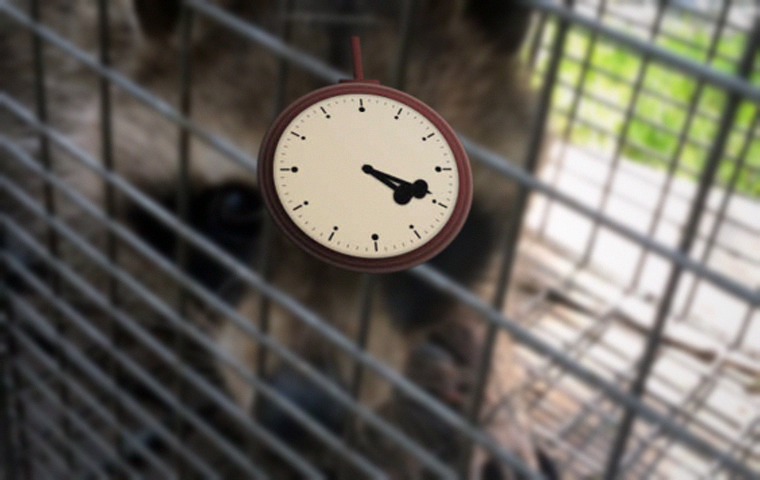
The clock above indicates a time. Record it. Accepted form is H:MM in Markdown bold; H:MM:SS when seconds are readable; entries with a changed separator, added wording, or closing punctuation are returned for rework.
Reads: **4:19**
